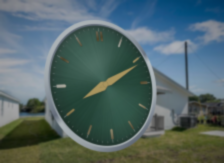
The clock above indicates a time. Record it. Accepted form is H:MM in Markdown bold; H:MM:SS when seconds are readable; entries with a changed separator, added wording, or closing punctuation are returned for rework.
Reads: **8:11**
